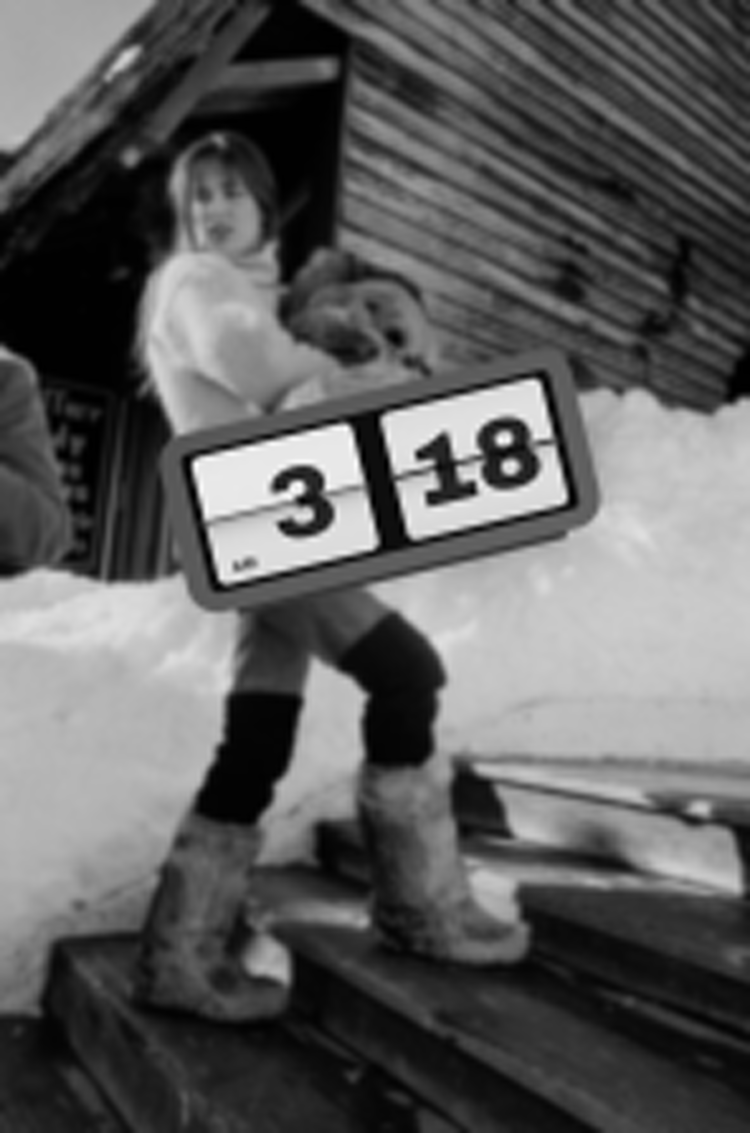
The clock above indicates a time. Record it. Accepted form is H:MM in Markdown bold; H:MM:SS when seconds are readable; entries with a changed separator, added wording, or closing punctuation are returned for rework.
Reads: **3:18**
